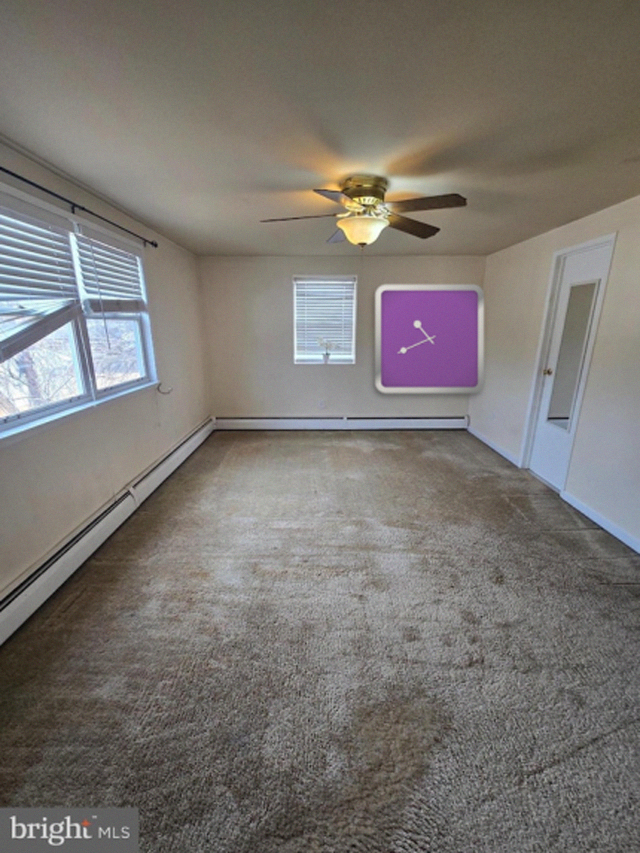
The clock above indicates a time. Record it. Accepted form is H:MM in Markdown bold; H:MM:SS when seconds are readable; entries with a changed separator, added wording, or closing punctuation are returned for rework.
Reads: **10:41**
